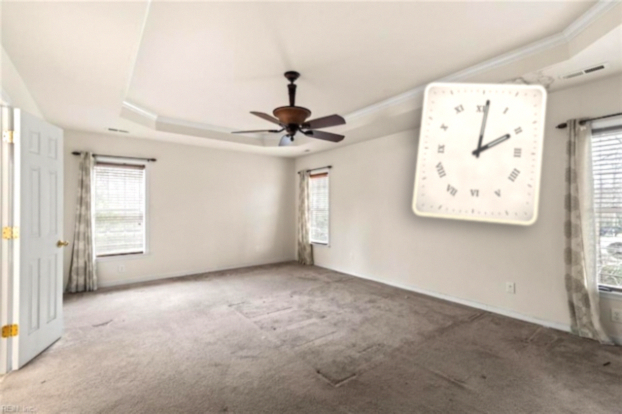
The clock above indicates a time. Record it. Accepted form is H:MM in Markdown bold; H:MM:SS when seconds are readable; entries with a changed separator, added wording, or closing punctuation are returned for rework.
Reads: **2:01**
